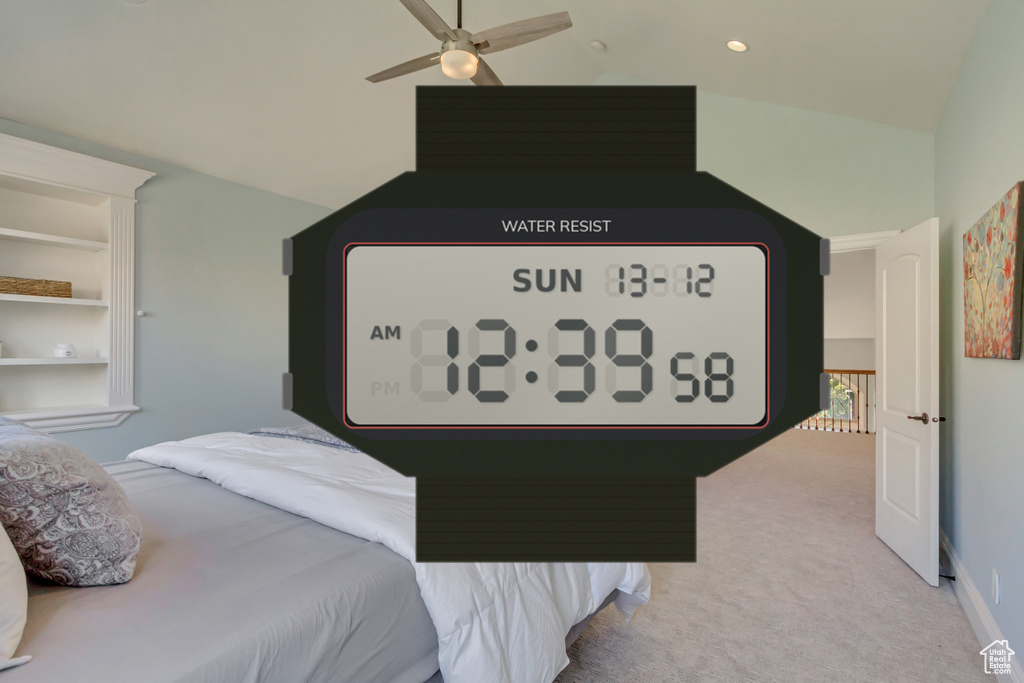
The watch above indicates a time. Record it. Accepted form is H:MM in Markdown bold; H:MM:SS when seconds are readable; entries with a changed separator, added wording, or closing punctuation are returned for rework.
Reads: **12:39:58**
